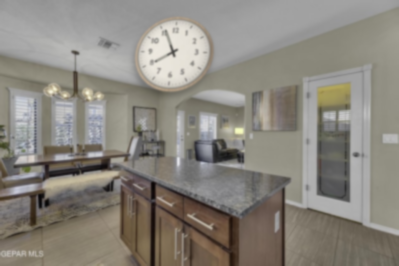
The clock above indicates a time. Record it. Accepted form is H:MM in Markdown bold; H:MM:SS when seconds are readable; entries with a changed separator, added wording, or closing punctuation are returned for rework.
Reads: **7:56**
